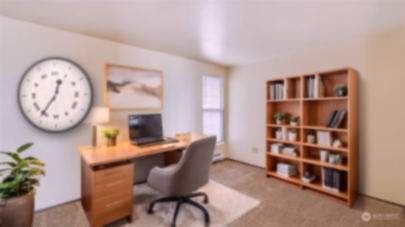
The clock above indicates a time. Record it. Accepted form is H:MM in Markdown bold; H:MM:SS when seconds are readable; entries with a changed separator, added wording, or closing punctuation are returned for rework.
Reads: **12:36**
